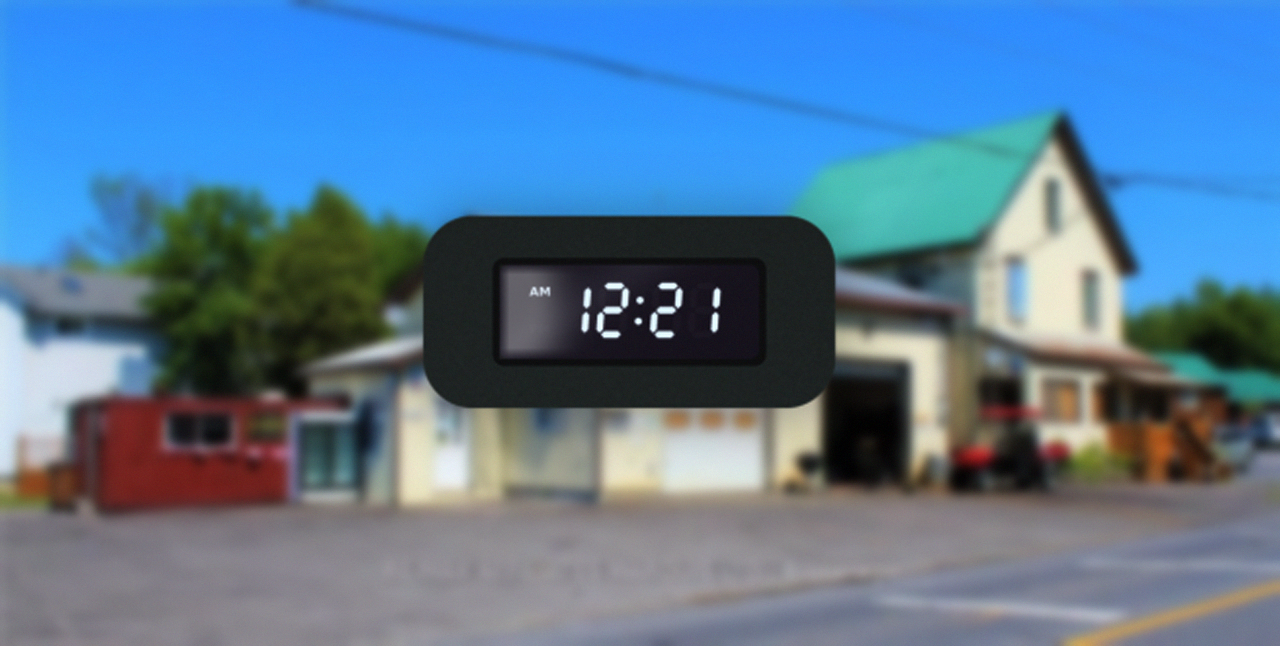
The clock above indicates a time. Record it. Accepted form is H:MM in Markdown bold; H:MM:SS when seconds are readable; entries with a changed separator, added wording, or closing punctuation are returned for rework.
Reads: **12:21**
